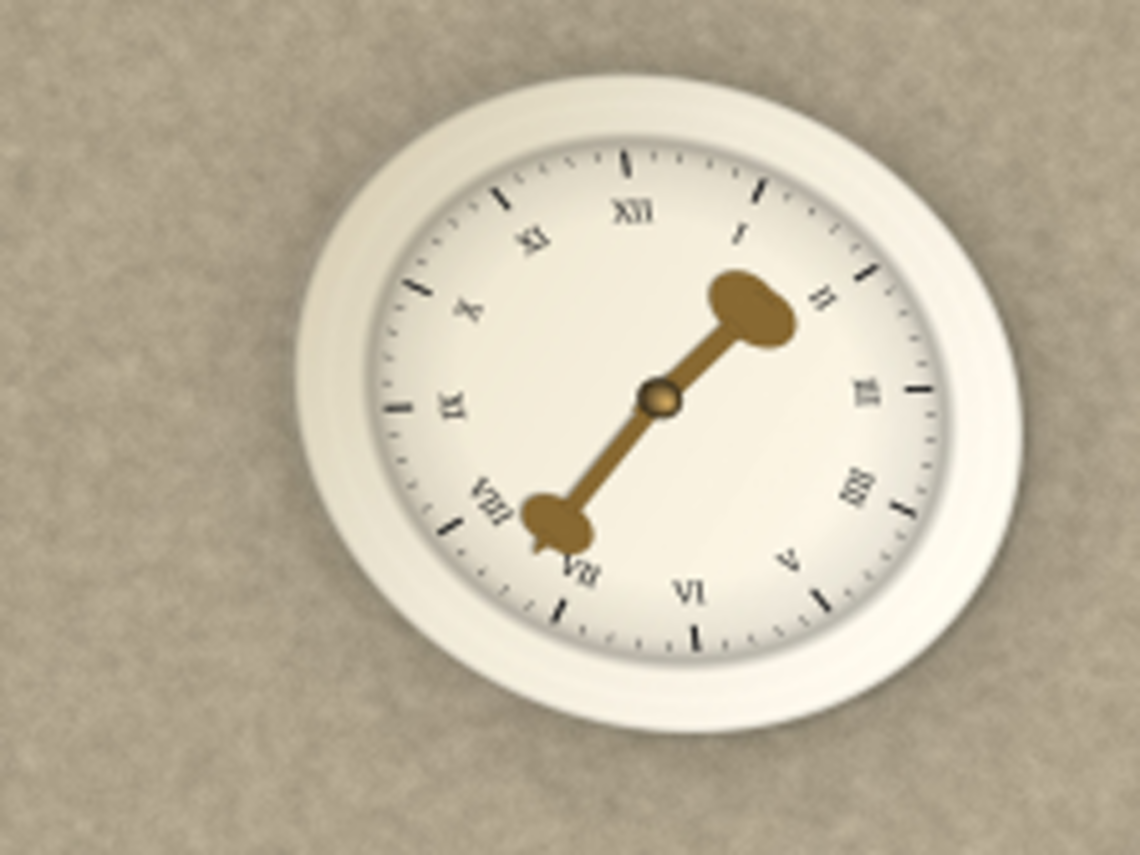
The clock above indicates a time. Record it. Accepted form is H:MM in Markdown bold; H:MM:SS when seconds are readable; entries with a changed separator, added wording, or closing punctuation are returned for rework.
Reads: **1:37**
